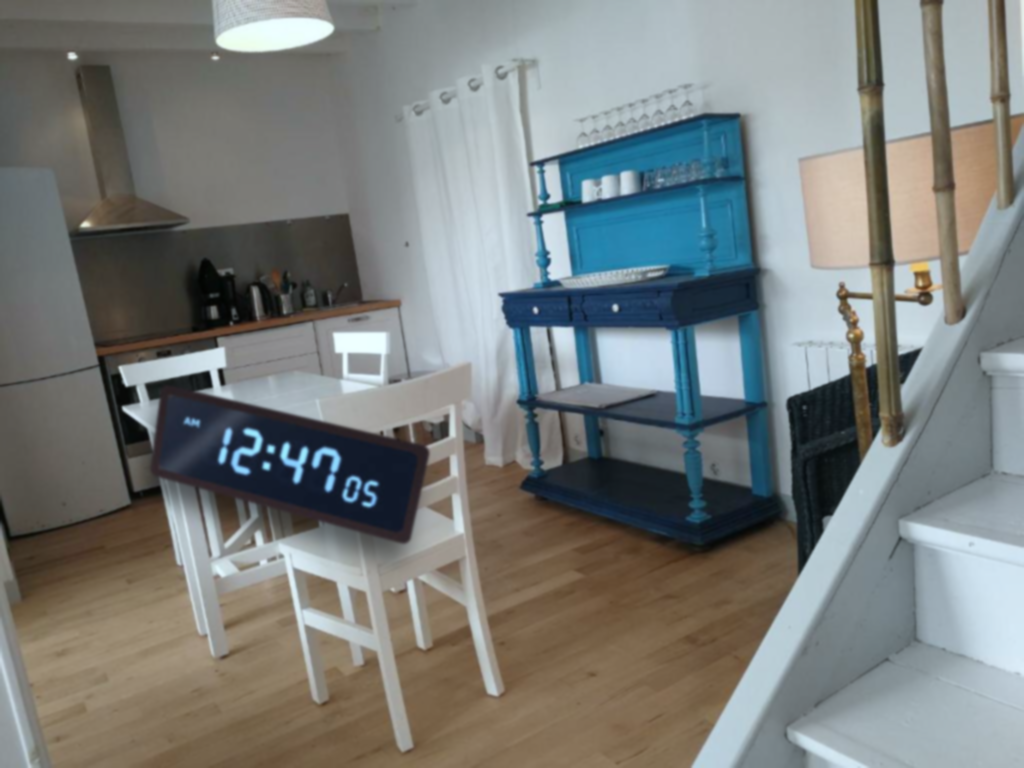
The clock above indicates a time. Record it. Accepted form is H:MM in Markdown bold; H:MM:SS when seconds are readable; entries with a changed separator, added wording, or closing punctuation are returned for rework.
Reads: **12:47:05**
